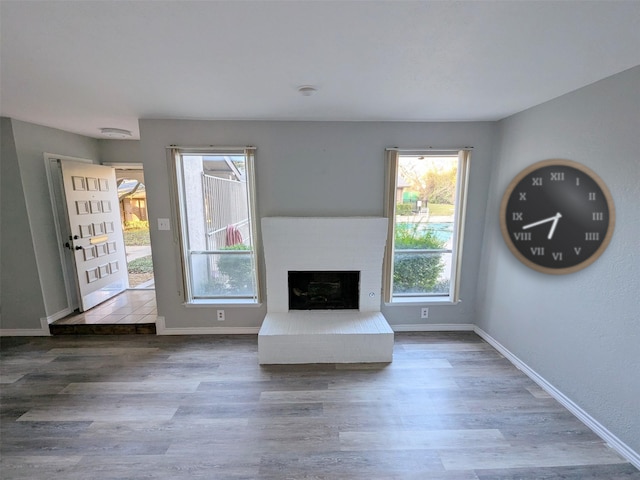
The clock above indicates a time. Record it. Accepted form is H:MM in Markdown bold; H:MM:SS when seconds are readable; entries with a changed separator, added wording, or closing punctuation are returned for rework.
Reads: **6:42**
